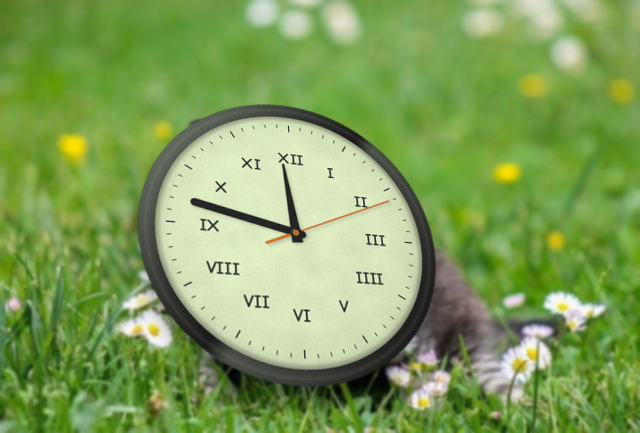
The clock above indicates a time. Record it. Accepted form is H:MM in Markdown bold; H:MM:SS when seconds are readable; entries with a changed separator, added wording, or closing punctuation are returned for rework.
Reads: **11:47:11**
